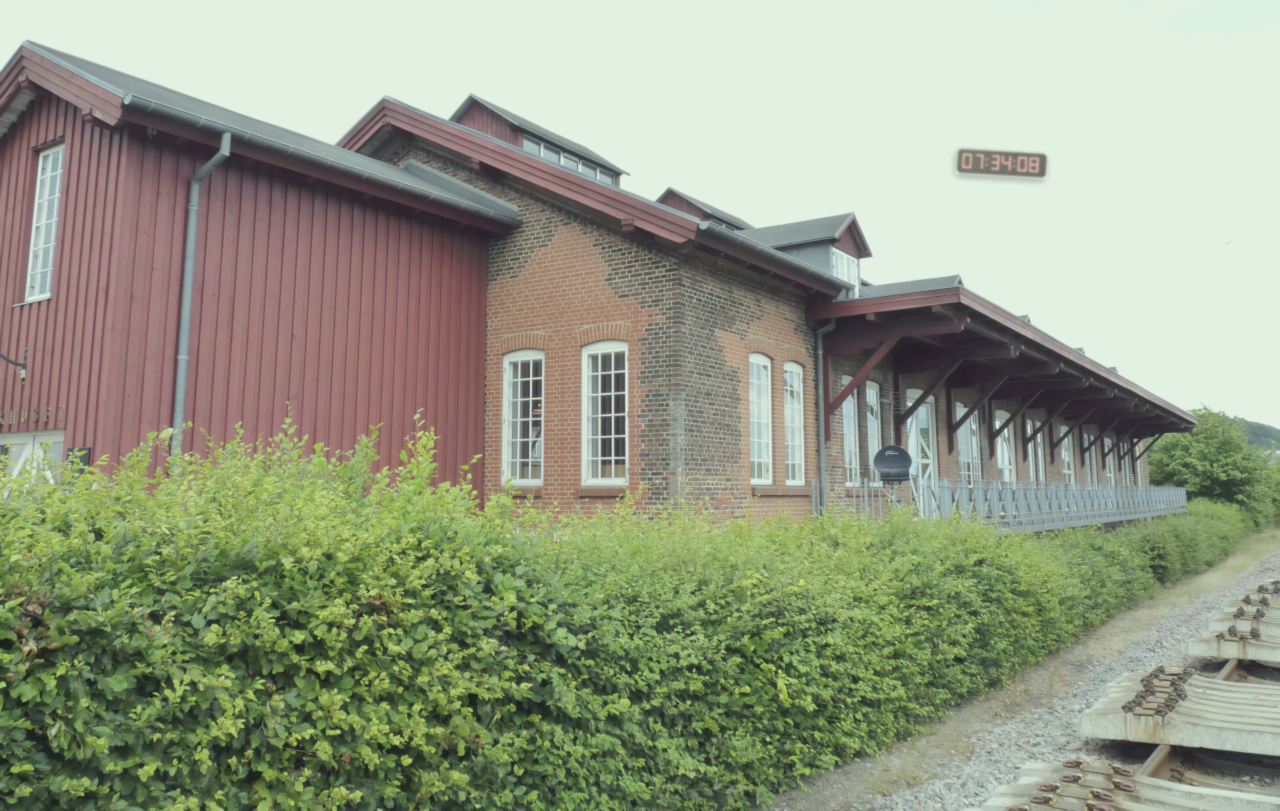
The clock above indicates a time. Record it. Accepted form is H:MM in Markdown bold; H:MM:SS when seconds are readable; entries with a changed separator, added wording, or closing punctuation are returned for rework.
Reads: **7:34:08**
